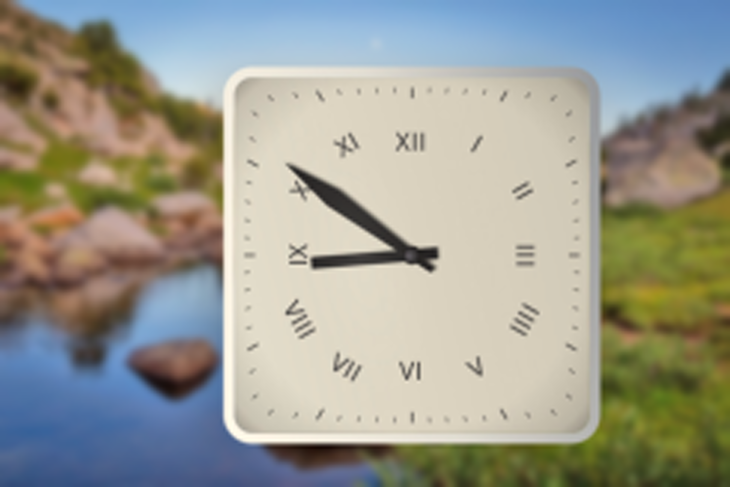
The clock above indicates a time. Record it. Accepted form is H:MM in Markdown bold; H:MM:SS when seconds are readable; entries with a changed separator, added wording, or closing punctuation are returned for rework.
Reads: **8:51**
